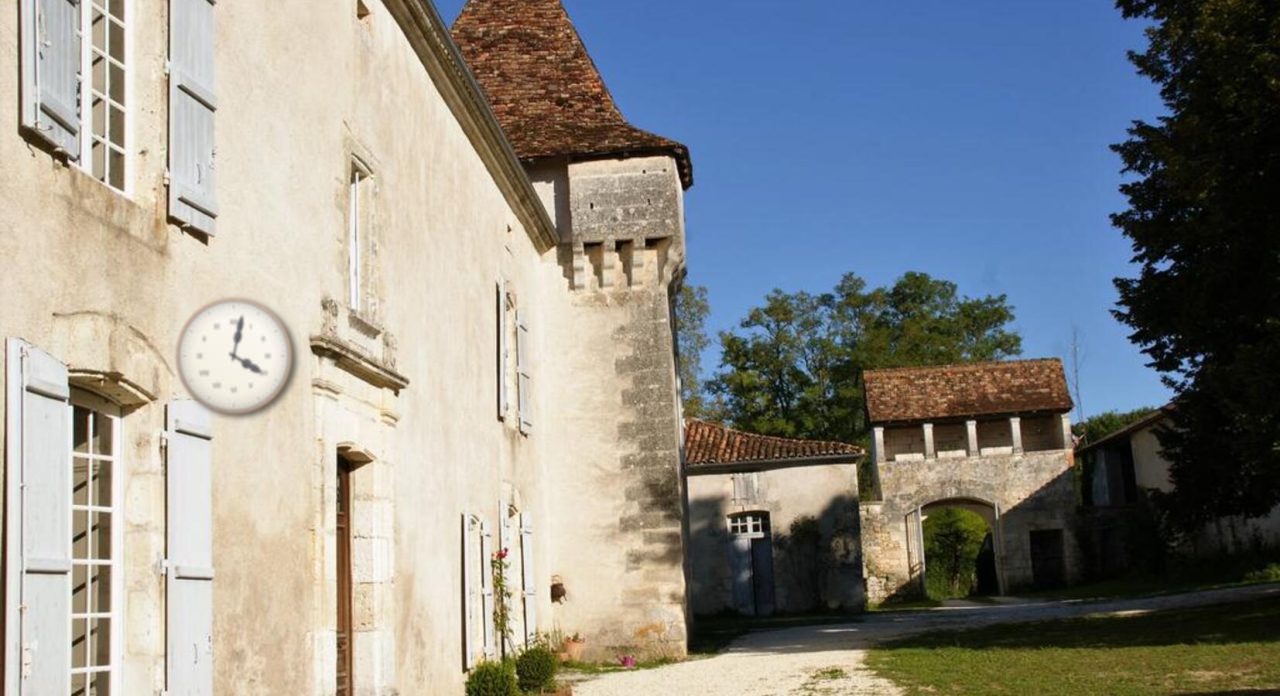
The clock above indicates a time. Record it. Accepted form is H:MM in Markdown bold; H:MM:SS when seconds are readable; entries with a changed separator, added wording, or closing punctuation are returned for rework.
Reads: **4:02**
